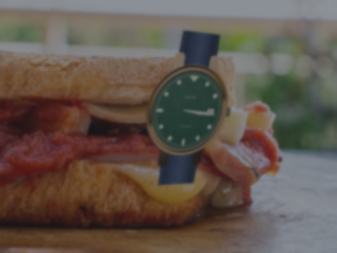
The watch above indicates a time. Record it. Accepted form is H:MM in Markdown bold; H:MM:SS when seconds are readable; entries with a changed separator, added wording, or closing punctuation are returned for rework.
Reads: **3:16**
